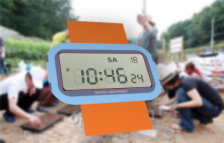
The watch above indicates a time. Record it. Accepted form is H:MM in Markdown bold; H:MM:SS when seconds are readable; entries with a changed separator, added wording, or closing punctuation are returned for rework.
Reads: **10:46:24**
